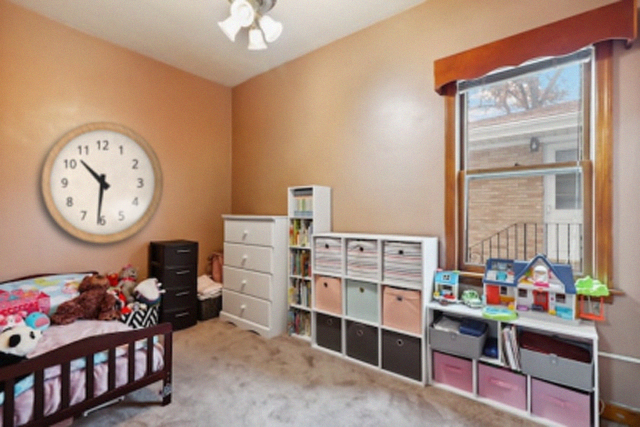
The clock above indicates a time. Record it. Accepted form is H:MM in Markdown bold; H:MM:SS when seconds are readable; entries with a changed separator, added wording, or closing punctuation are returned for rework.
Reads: **10:31**
